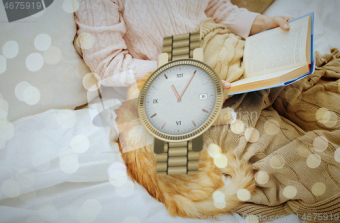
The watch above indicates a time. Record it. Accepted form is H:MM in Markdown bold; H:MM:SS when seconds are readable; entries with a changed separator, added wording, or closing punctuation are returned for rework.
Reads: **11:05**
